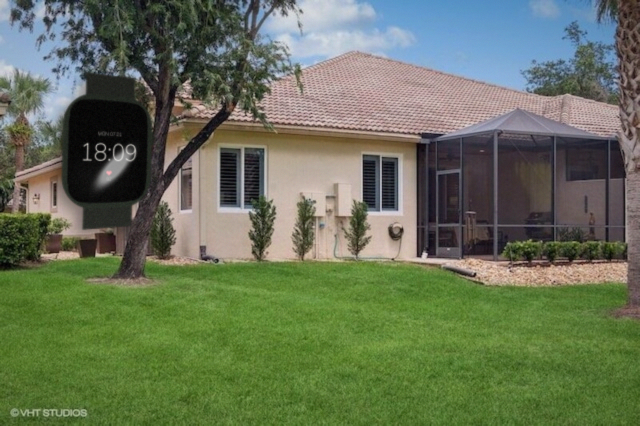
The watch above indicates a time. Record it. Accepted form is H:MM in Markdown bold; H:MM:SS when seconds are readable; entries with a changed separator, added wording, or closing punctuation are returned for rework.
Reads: **18:09**
